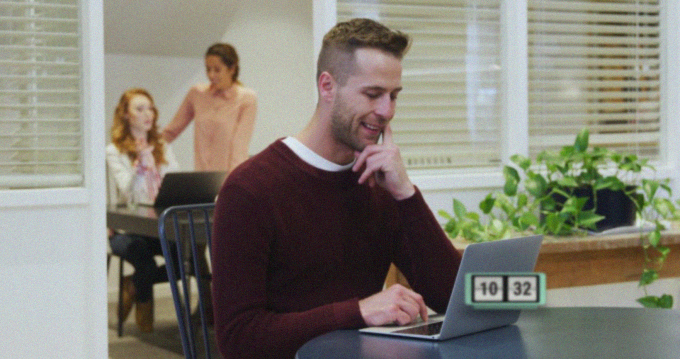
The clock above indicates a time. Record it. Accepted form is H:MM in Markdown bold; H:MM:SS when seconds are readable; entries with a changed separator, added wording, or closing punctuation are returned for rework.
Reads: **10:32**
